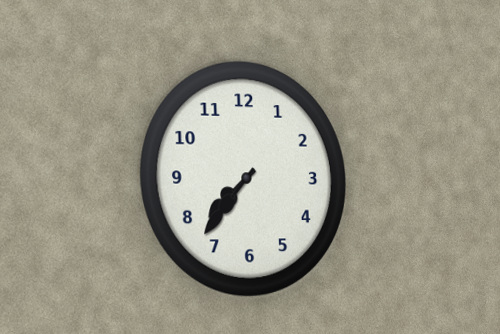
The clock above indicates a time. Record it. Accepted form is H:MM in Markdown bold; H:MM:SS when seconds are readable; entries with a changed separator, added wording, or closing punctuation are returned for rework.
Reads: **7:37**
